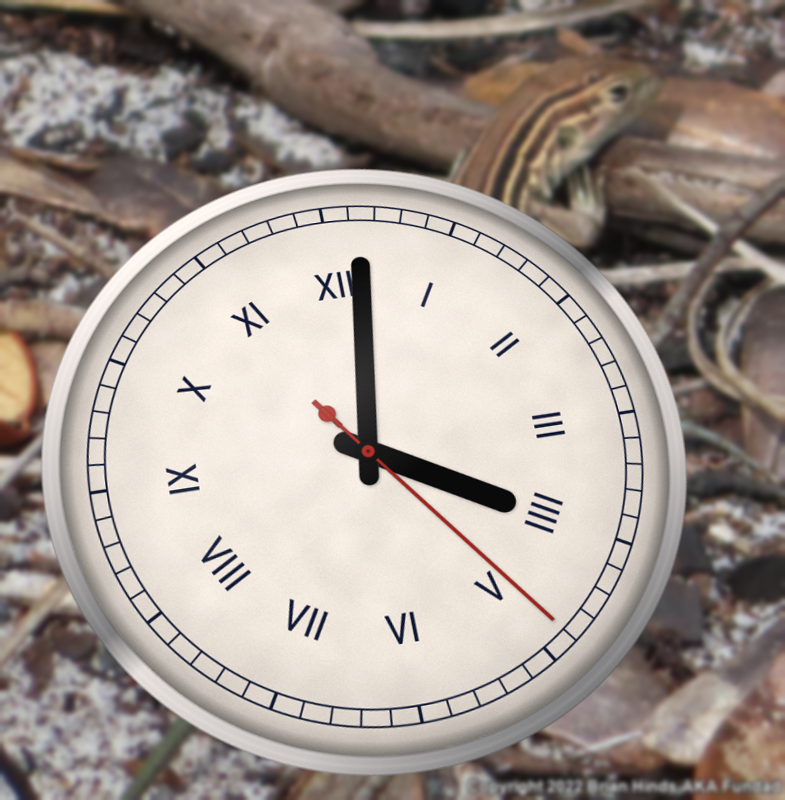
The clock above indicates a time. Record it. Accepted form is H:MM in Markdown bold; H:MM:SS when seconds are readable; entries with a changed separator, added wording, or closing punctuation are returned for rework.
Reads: **4:01:24**
